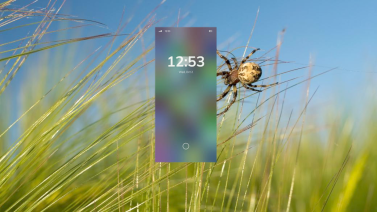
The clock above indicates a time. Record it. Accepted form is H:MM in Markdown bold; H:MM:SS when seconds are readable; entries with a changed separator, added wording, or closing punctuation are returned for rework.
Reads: **12:53**
